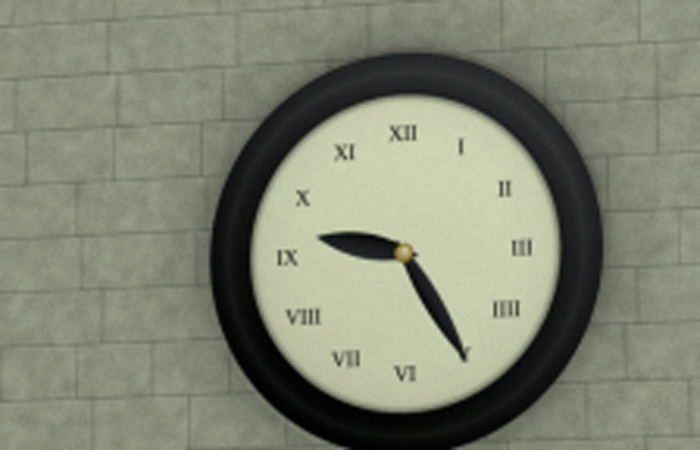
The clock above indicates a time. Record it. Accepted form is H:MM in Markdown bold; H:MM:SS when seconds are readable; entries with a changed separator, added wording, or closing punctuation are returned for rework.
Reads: **9:25**
